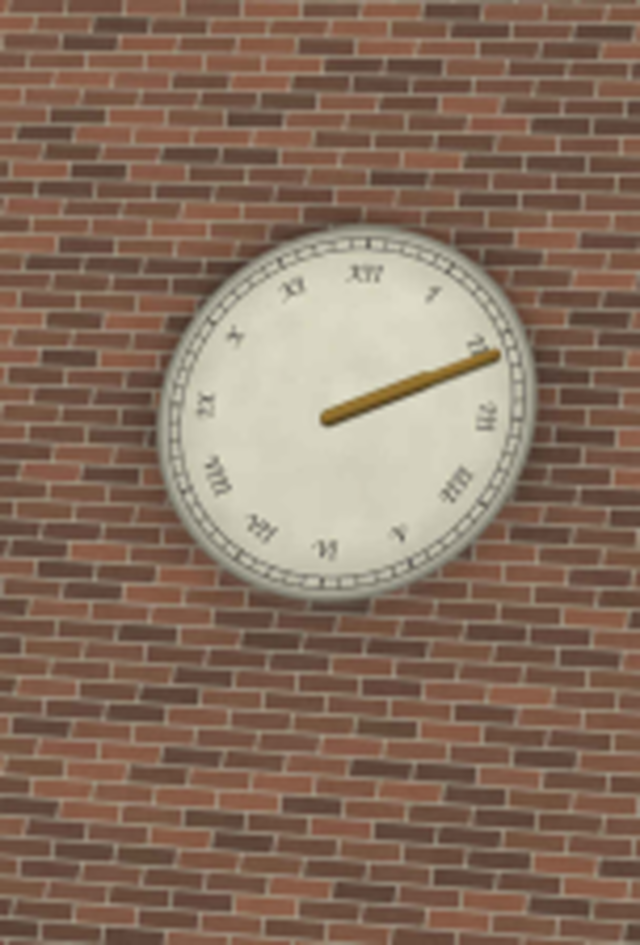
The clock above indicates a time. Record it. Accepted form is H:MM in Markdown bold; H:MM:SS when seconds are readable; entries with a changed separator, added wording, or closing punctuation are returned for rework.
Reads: **2:11**
